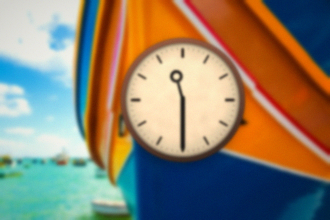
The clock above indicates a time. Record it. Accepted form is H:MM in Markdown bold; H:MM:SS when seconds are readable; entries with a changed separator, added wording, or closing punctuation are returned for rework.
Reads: **11:30**
